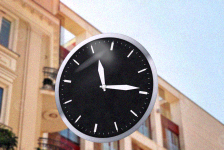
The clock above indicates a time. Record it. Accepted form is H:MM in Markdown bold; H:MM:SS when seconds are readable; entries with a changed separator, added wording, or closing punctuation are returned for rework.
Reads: **11:14**
